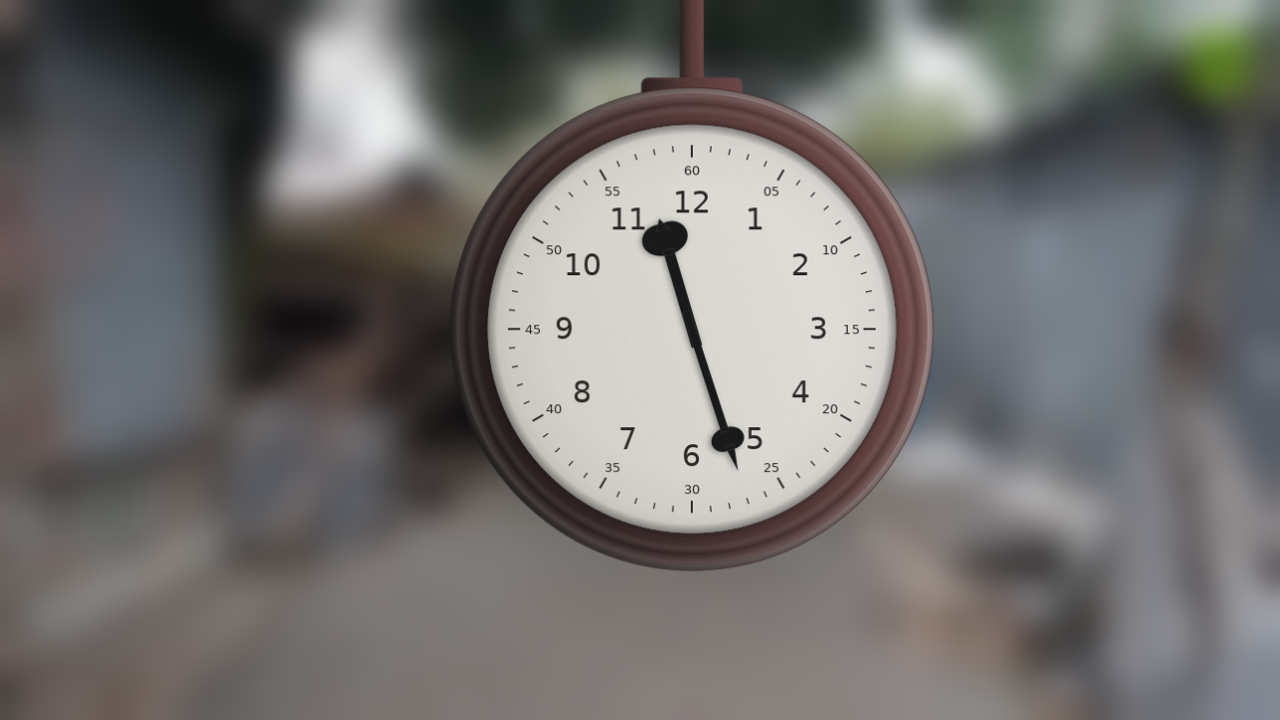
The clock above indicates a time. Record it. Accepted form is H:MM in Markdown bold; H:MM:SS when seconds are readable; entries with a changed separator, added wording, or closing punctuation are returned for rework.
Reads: **11:27**
